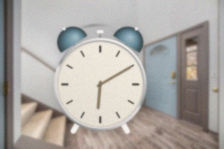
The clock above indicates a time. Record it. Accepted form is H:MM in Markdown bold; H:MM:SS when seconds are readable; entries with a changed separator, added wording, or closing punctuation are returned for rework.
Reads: **6:10**
